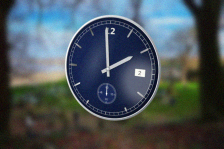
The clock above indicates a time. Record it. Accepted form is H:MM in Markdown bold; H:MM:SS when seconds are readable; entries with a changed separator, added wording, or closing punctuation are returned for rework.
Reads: **1:59**
